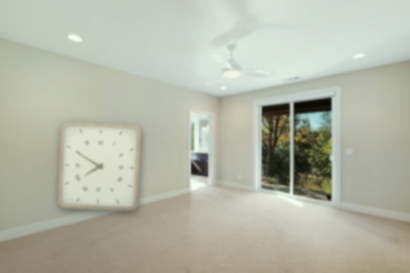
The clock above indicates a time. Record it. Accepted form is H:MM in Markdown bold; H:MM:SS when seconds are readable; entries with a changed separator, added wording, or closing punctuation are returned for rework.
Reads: **7:50**
